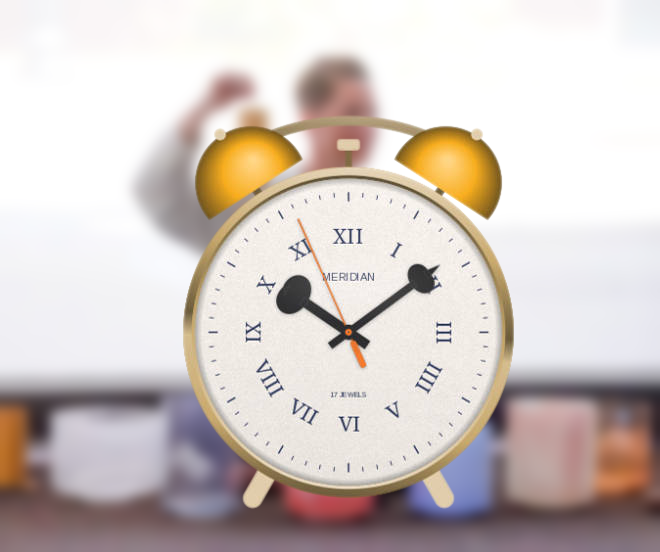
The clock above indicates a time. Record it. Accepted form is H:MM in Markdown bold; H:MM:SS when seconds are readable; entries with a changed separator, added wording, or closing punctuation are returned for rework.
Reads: **10:08:56**
